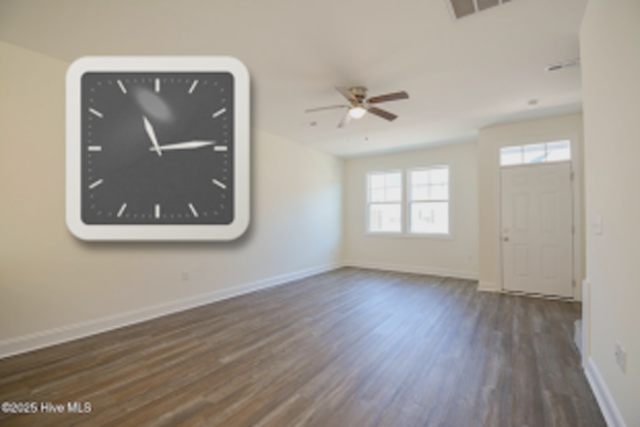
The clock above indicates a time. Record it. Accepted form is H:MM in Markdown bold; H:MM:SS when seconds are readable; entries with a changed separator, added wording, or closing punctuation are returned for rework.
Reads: **11:14**
